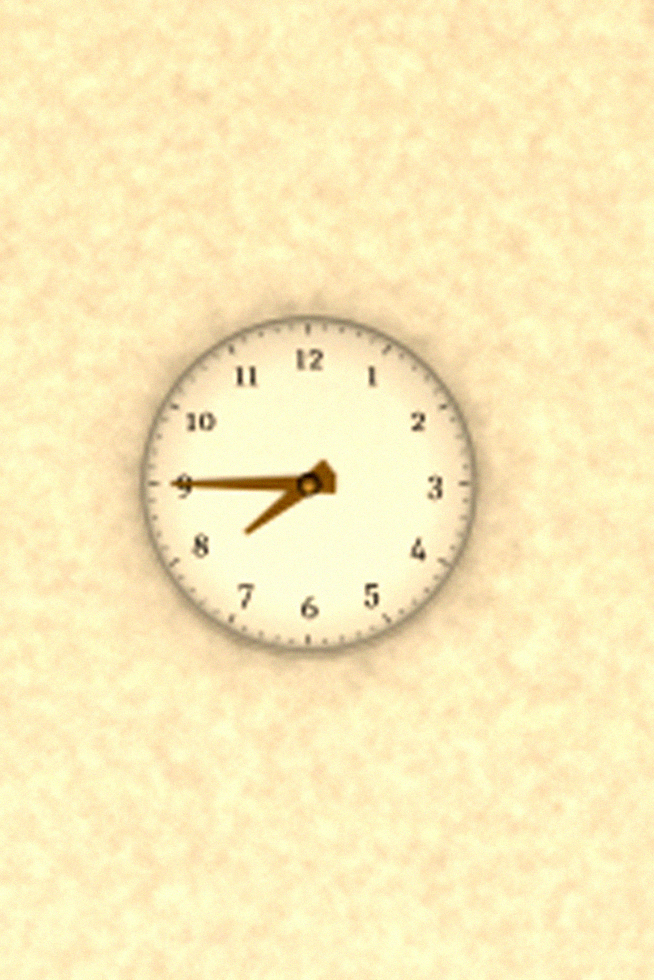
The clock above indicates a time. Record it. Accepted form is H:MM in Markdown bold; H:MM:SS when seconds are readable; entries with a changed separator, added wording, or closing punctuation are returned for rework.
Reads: **7:45**
